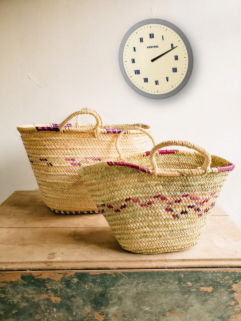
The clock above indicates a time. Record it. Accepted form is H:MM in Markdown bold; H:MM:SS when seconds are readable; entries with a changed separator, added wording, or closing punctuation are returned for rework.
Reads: **2:11**
